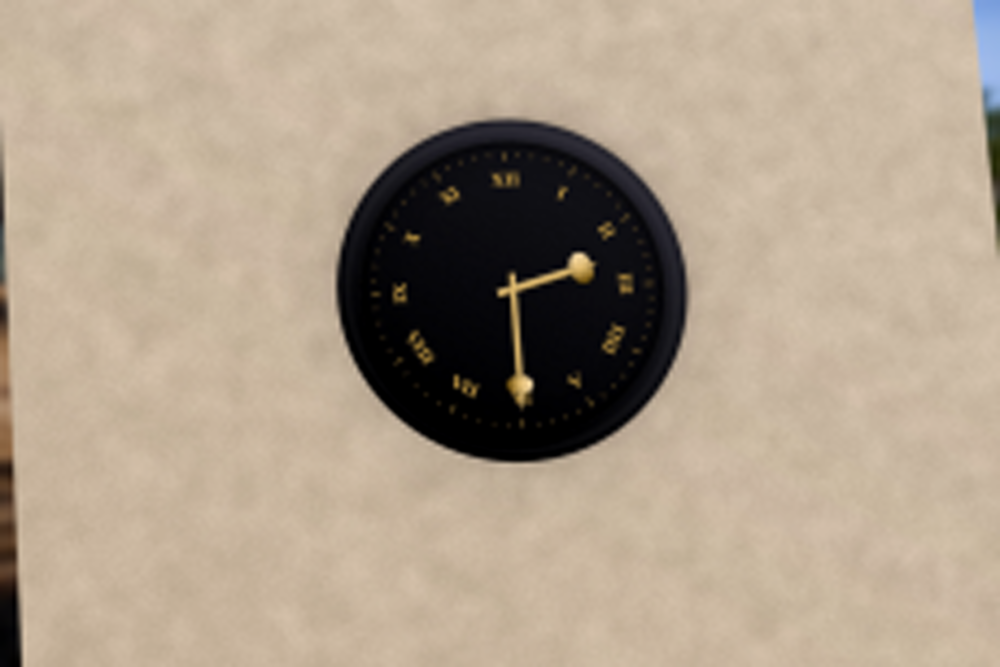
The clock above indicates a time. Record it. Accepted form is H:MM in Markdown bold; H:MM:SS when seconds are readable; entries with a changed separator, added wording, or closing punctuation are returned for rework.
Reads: **2:30**
